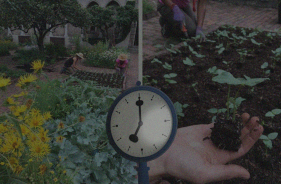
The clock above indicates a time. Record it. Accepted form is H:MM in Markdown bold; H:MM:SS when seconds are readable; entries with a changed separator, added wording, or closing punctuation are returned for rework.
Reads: **7:00**
